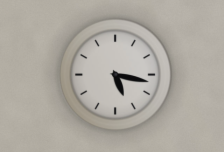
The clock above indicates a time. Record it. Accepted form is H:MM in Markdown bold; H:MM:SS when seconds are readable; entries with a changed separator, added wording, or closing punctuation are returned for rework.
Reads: **5:17**
